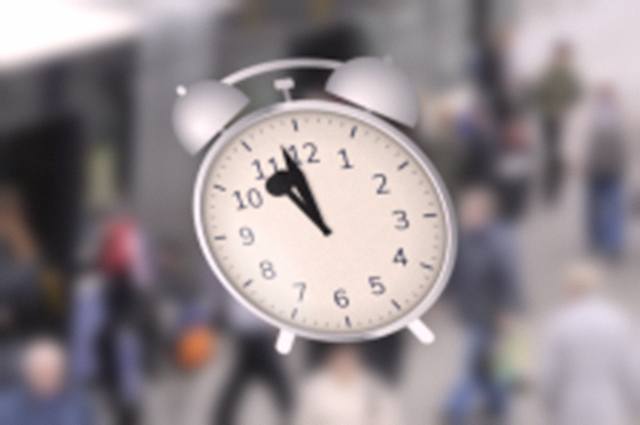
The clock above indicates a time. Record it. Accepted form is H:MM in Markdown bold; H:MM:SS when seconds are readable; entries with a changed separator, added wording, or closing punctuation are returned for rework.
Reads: **10:58**
